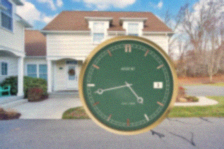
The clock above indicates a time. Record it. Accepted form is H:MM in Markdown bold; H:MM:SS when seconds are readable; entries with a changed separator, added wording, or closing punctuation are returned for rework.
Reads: **4:43**
